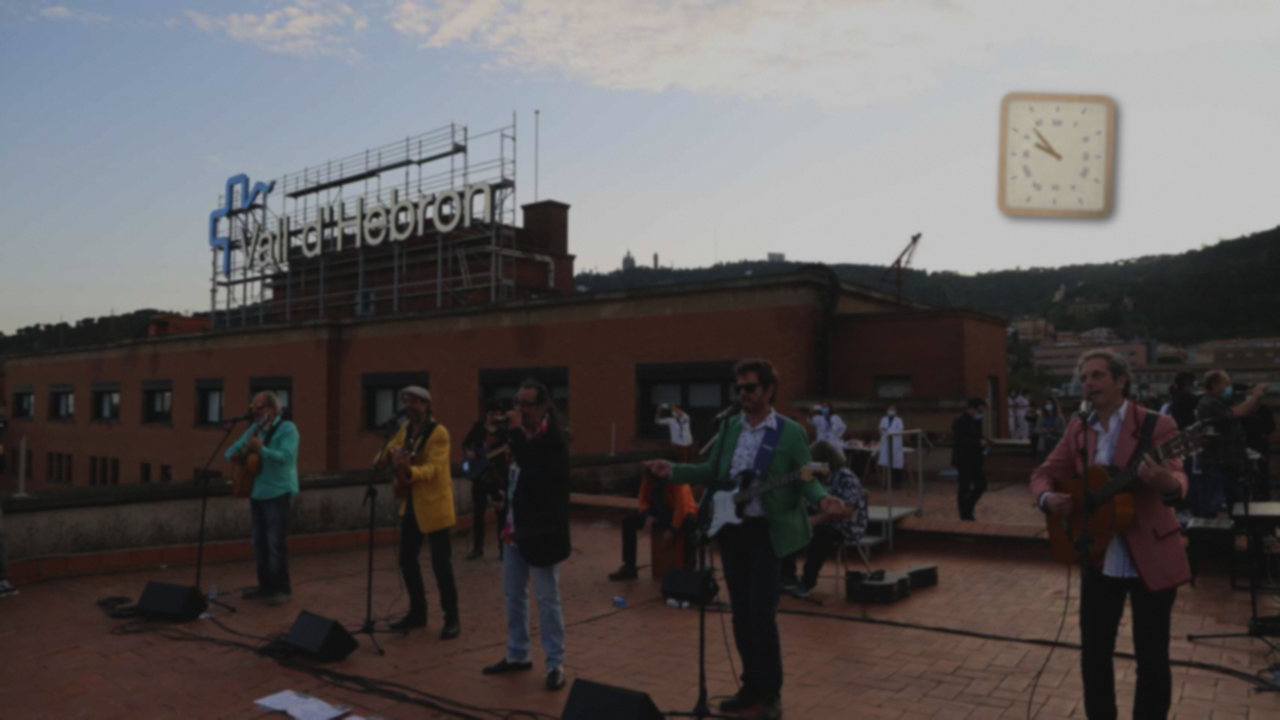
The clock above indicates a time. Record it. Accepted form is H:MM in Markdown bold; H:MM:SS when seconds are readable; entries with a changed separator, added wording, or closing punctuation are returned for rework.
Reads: **9:53**
